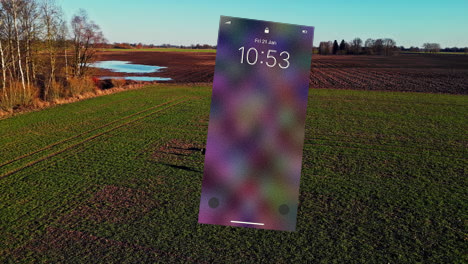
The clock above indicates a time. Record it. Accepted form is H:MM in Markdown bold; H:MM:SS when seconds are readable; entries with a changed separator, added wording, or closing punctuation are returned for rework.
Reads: **10:53**
